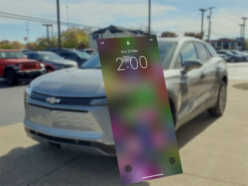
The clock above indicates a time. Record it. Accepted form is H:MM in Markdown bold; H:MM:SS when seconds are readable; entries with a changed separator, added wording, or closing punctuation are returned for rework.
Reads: **2:00**
